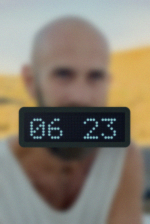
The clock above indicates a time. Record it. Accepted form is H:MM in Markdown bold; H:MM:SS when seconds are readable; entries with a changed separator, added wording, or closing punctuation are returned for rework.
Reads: **6:23**
